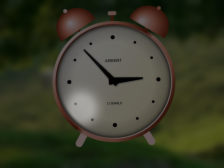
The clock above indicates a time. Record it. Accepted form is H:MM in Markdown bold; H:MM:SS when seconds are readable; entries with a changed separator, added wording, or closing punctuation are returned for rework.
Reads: **2:53**
